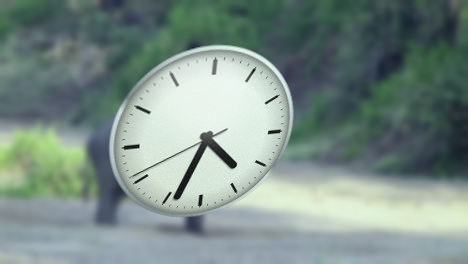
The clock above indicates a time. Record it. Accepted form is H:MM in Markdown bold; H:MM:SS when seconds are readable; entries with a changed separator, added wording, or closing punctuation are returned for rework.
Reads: **4:33:41**
